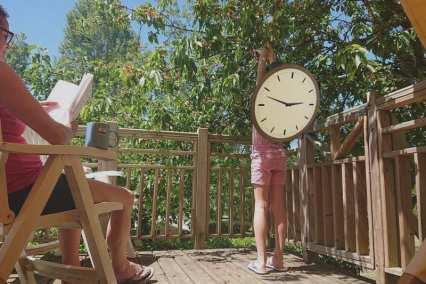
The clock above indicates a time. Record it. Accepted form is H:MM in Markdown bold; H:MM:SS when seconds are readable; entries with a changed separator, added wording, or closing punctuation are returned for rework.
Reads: **2:48**
